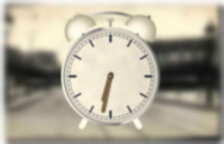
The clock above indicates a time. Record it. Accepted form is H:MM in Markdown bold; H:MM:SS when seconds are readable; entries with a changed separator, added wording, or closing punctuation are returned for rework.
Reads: **6:32**
